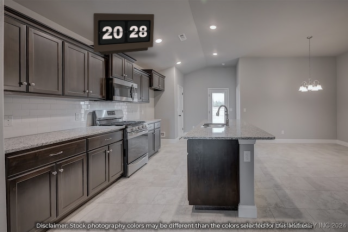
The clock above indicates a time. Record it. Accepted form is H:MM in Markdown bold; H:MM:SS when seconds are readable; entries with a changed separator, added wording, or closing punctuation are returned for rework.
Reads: **20:28**
